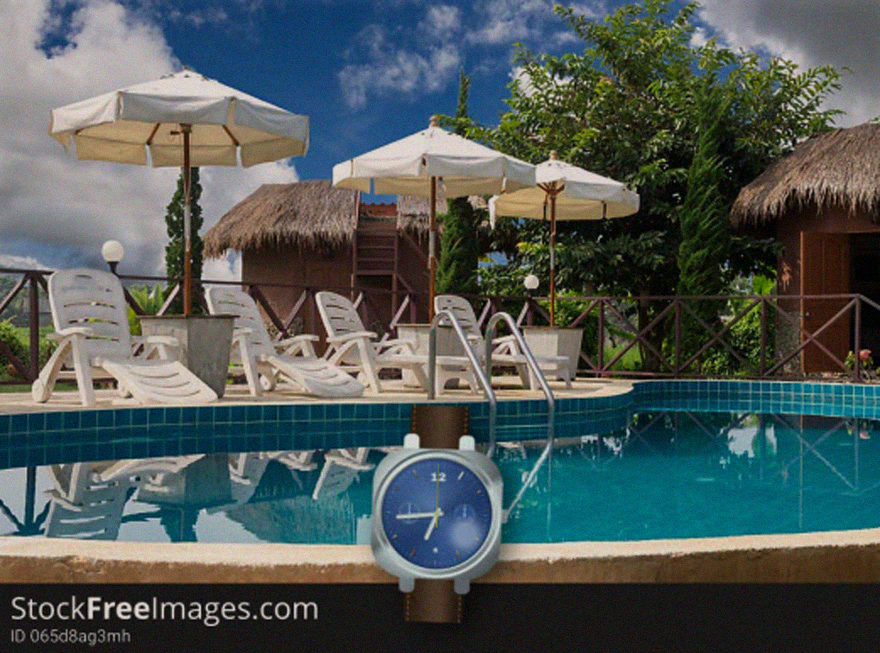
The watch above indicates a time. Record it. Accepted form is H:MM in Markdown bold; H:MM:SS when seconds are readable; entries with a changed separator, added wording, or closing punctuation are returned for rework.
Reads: **6:44**
